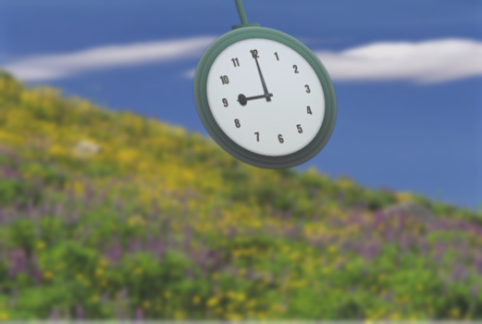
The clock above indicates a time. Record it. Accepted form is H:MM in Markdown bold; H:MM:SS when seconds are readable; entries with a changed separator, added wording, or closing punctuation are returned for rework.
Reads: **9:00**
